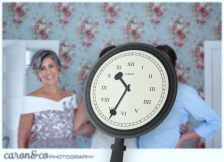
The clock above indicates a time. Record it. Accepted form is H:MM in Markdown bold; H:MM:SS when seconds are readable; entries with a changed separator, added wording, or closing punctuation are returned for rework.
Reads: **10:34**
